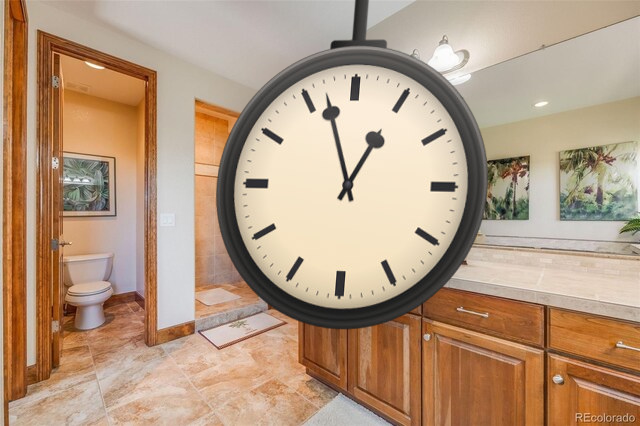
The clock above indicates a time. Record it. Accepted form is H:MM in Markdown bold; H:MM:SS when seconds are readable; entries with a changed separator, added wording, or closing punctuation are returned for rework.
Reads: **12:57**
